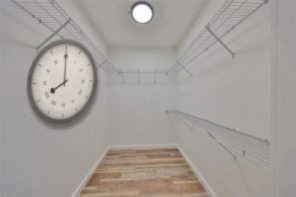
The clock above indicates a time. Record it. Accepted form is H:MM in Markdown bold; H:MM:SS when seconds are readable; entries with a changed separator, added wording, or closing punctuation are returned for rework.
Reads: **8:00**
